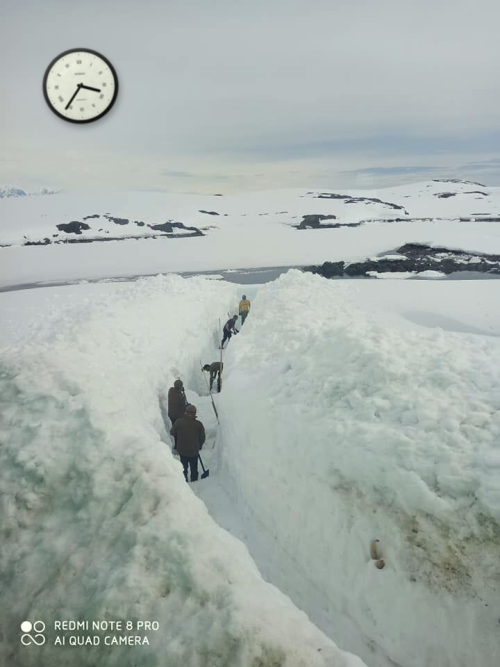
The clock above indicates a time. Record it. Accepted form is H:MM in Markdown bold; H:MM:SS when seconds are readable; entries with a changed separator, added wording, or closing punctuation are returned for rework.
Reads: **3:36**
